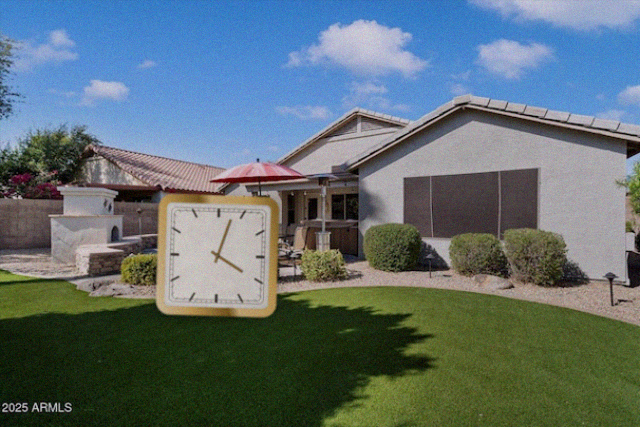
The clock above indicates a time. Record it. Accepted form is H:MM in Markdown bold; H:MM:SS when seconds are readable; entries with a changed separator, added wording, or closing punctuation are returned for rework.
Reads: **4:03**
